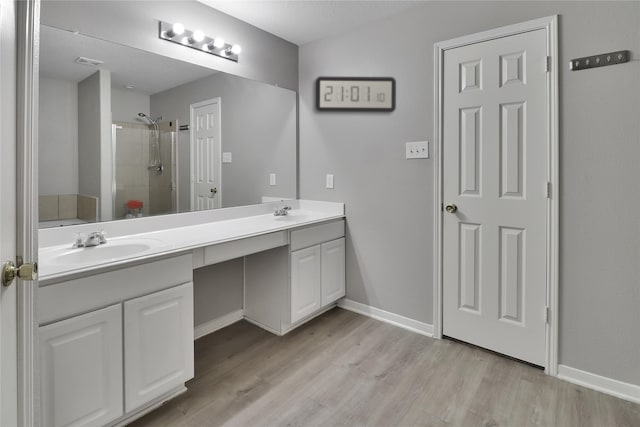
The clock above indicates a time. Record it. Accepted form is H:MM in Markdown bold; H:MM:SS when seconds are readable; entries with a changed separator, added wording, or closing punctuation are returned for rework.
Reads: **21:01**
